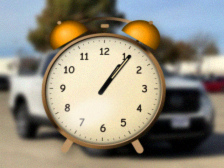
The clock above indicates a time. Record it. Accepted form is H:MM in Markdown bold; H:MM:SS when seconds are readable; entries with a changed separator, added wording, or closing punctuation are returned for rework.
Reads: **1:06**
